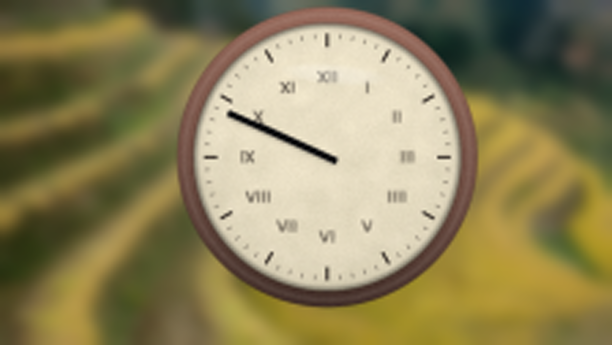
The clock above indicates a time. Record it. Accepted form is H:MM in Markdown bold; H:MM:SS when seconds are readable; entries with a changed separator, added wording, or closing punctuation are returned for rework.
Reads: **9:49**
